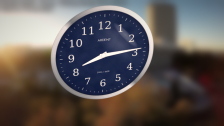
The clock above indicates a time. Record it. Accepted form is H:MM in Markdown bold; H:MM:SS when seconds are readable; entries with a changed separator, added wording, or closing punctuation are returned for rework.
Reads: **8:14**
